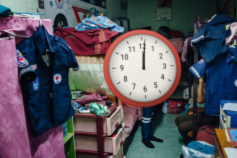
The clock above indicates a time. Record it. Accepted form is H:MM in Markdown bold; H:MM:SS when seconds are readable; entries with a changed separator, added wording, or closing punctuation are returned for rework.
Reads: **12:01**
